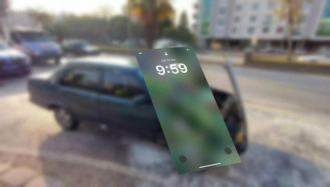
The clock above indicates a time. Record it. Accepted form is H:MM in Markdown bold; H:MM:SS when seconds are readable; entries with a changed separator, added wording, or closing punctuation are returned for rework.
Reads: **9:59**
